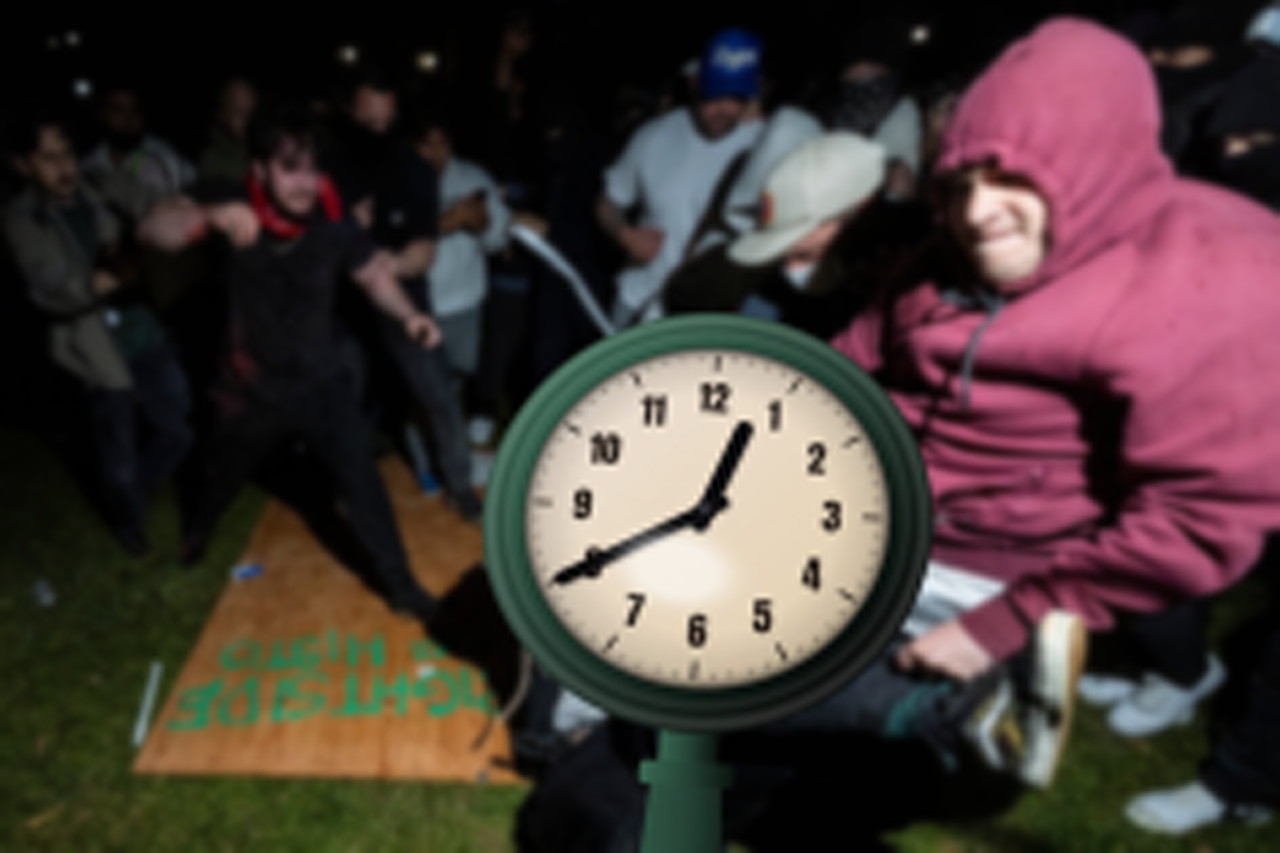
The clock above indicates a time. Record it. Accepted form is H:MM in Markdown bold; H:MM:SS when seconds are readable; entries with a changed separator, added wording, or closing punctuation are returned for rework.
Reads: **12:40**
